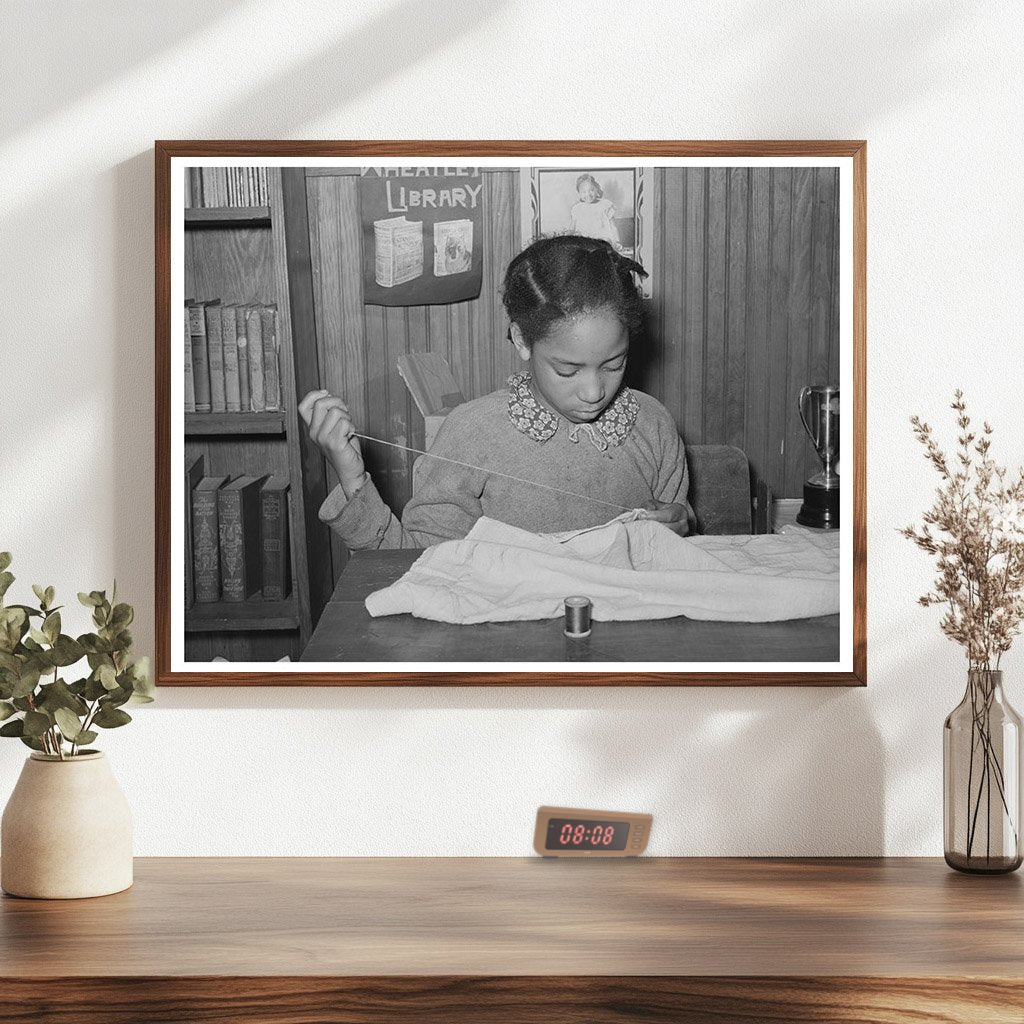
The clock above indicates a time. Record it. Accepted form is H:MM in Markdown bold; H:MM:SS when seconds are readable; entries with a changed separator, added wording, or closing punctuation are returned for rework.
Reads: **8:08**
